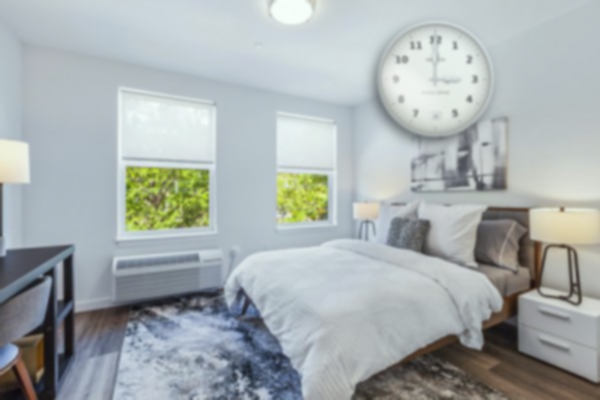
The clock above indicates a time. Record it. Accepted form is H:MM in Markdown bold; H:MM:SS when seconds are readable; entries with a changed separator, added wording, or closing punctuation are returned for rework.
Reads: **3:00**
